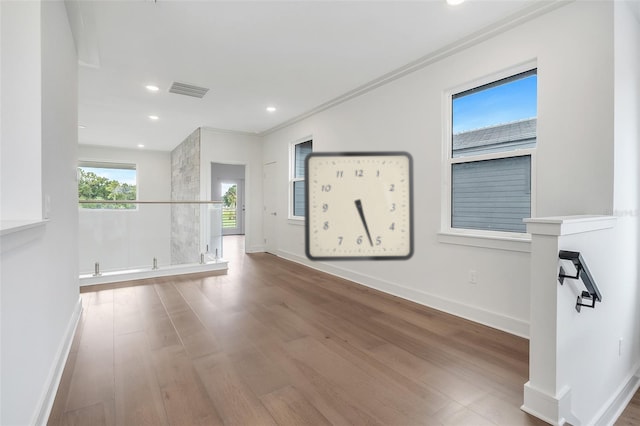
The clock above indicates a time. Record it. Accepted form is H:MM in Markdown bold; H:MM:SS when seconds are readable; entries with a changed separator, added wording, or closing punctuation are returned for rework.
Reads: **5:27**
